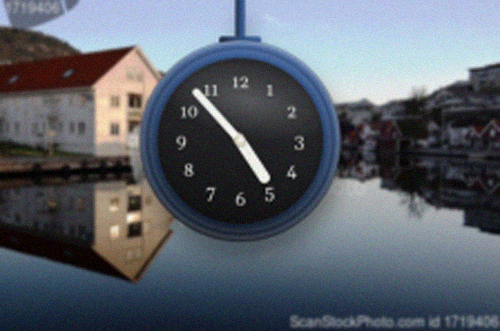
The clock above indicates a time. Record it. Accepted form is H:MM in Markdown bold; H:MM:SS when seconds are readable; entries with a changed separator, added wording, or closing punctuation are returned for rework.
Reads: **4:53**
